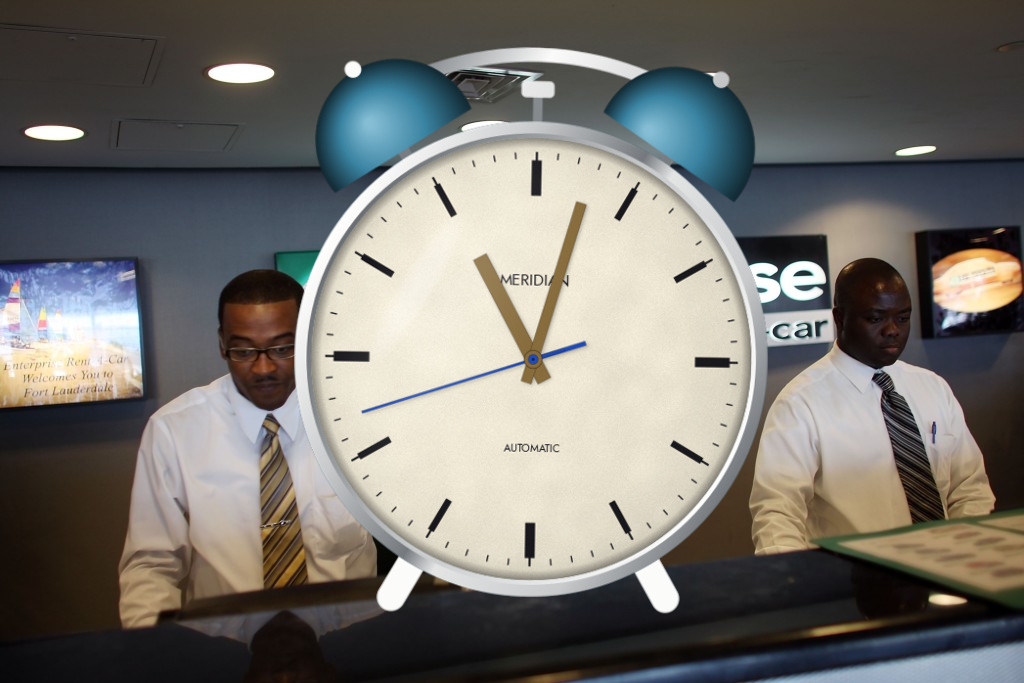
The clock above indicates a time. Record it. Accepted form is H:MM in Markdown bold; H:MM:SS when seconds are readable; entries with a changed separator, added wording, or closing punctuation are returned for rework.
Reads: **11:02:42**
